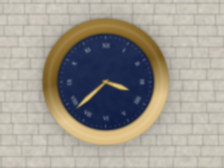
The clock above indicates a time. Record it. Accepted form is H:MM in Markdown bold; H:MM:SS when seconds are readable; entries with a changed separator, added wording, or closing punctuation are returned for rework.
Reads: **3:38**
